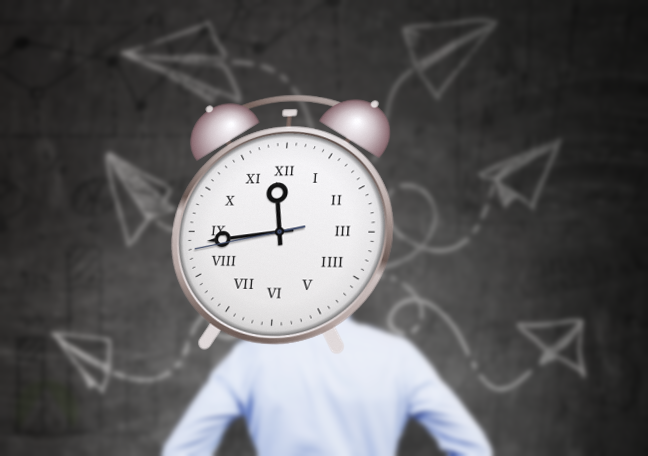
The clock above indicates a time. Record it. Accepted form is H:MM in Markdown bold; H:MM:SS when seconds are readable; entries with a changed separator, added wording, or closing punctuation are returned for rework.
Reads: **11:43:43**
